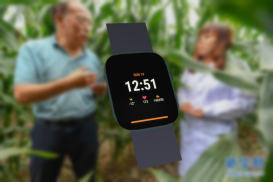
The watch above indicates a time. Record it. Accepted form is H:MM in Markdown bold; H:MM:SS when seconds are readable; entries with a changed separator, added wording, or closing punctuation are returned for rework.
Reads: **12:51**
